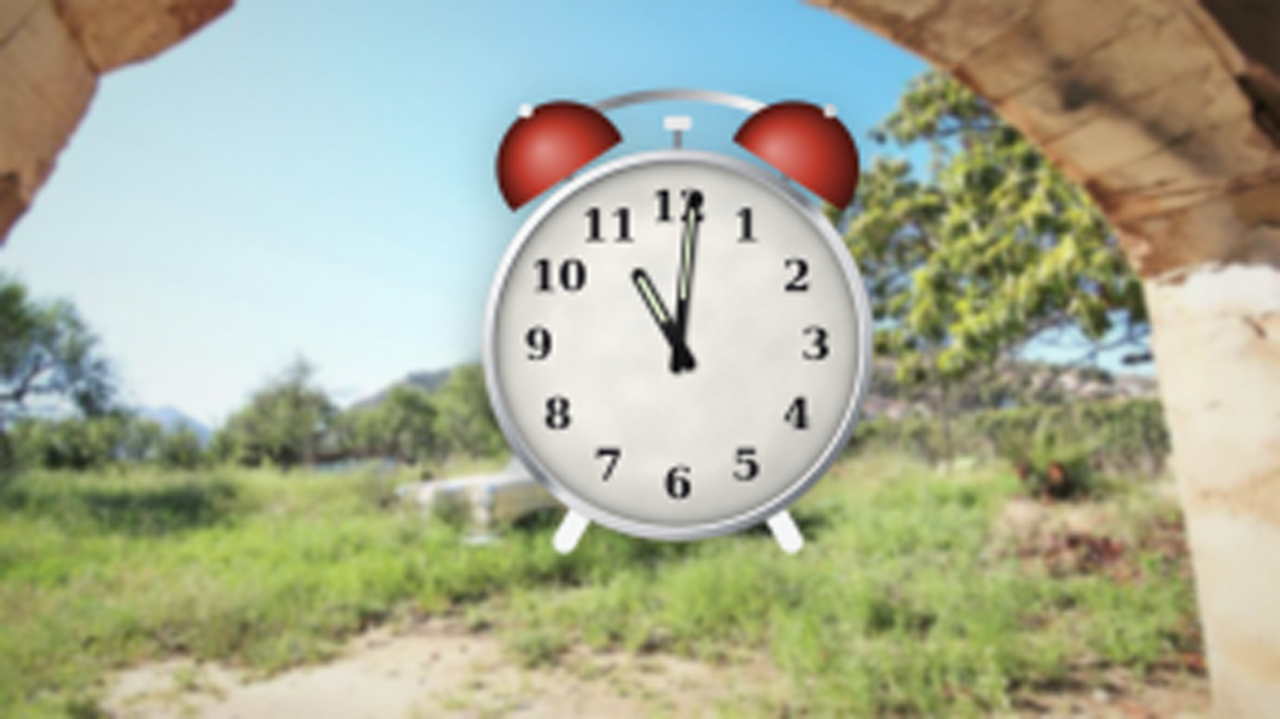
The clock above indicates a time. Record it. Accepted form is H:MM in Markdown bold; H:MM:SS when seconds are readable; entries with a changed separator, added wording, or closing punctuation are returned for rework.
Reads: **11:01**
